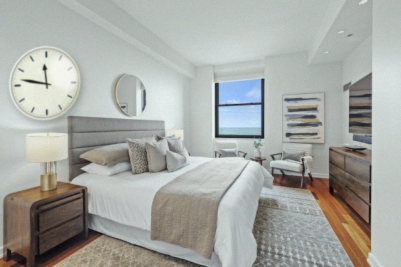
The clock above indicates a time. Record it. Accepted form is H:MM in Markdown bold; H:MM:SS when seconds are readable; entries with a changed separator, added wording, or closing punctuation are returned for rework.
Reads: **11:47**
